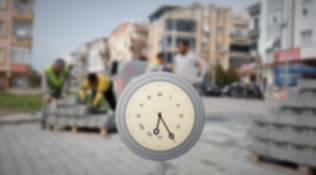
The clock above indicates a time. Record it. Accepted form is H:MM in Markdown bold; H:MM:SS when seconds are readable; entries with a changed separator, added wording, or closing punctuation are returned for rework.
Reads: **6:25**
